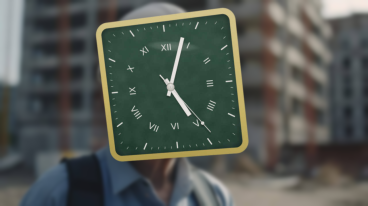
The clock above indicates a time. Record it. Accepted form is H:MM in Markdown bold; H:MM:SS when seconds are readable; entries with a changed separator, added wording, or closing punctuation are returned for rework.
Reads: **5:03:24**
